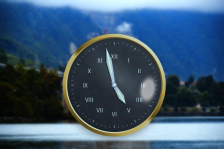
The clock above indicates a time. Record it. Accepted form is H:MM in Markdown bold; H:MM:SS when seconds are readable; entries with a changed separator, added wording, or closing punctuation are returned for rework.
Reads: **4:58**
